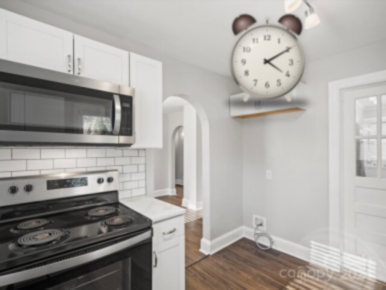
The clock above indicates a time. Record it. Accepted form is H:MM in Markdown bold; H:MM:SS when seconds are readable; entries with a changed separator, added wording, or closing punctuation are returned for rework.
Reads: **4:10**
